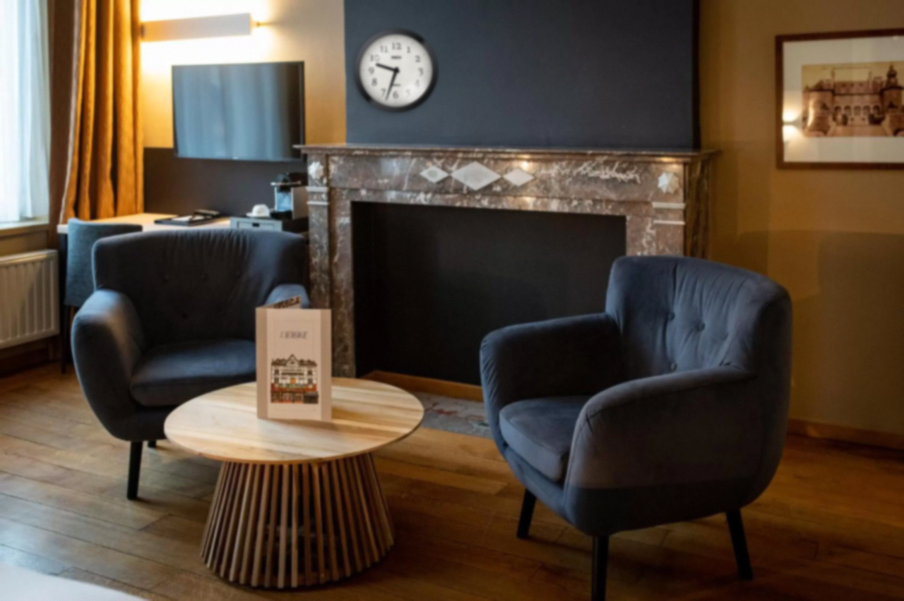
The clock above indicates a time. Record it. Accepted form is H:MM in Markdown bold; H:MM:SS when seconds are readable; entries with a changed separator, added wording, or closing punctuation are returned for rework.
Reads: **9:33**
